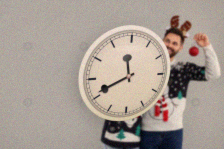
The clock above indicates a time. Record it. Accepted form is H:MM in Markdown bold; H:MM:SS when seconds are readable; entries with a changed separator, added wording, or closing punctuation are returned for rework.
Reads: **11:41**
